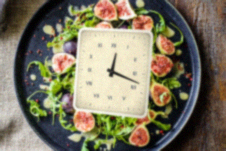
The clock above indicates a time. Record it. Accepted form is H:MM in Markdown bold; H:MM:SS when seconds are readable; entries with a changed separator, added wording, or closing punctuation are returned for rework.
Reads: **12:18**
